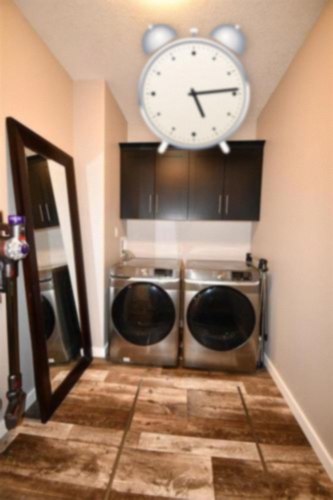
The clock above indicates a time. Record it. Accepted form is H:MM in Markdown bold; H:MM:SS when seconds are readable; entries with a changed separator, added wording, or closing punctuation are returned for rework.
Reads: **5:14**
